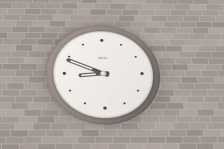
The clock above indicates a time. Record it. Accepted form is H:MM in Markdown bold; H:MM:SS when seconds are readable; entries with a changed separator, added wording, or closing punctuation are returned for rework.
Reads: **8:49**
